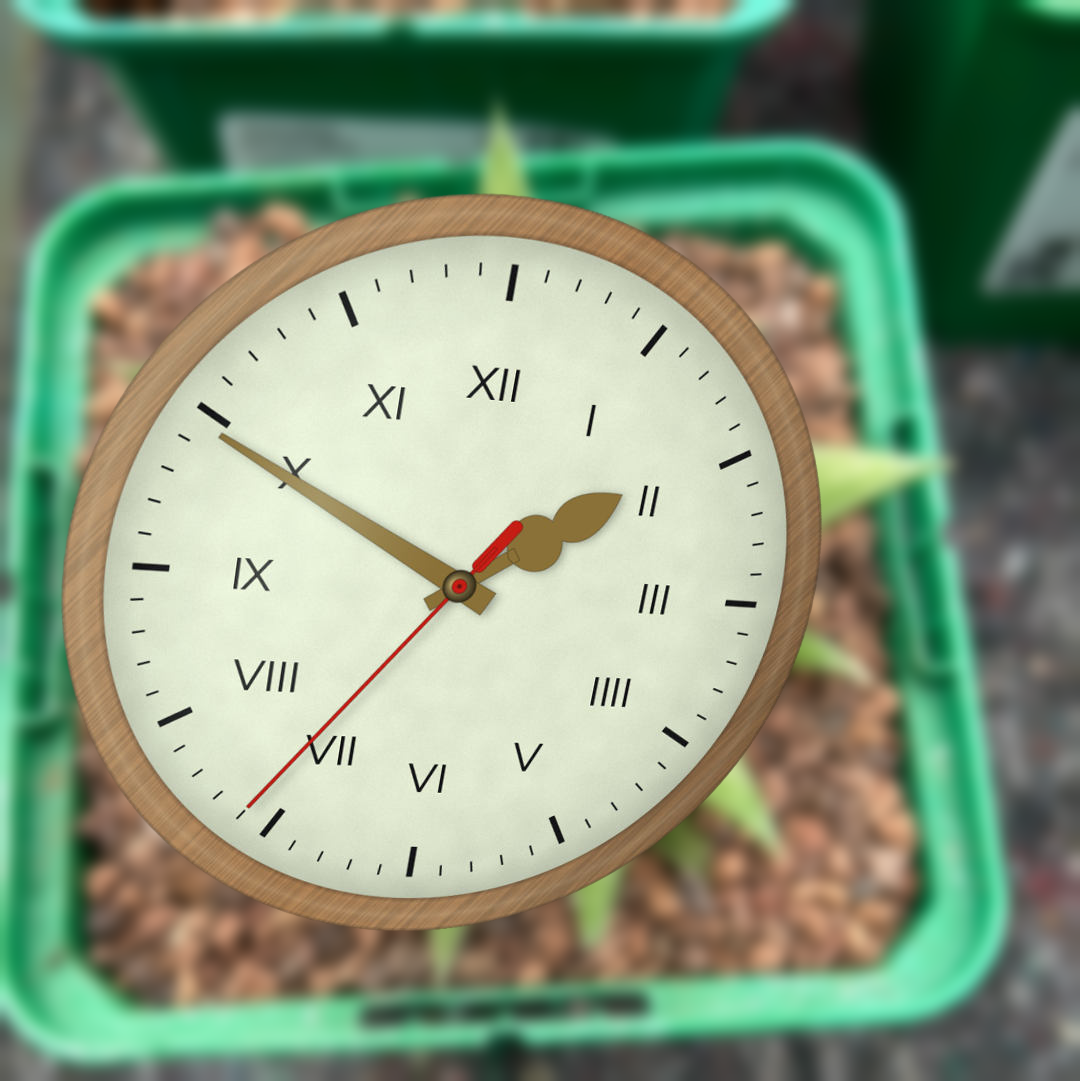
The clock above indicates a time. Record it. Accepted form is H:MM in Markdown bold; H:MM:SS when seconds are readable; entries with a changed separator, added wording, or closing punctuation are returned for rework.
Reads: **1:49:36**
